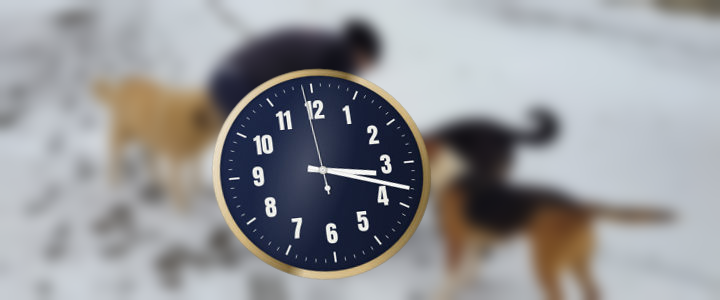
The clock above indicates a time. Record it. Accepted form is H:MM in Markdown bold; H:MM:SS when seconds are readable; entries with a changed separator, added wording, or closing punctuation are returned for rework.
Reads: **3:17:59**
